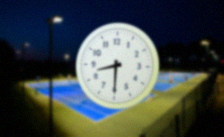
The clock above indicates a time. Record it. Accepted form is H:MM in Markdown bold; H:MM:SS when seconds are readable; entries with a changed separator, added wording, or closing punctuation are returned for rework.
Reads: **8:30**
